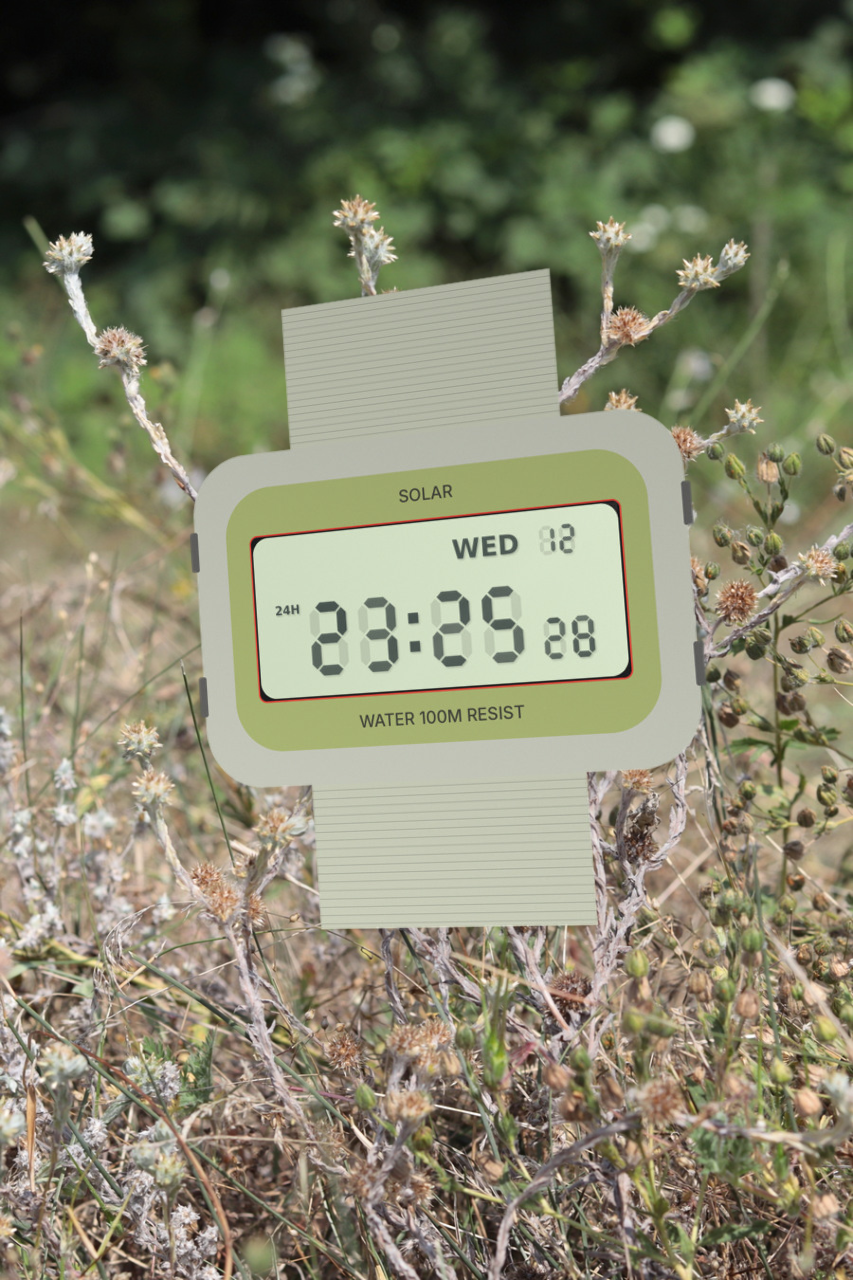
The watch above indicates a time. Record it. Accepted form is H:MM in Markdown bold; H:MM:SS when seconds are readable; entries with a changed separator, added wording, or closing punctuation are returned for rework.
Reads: **23:25:28**
